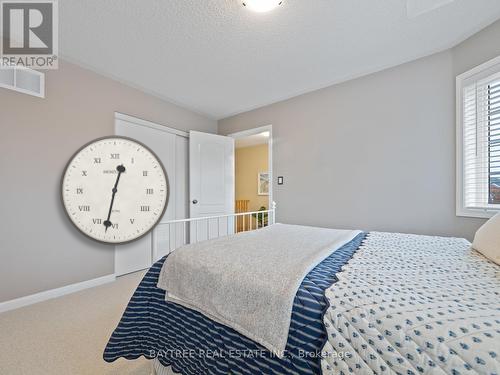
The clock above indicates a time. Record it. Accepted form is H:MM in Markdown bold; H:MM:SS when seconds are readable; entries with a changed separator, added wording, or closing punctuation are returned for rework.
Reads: **12:32**
